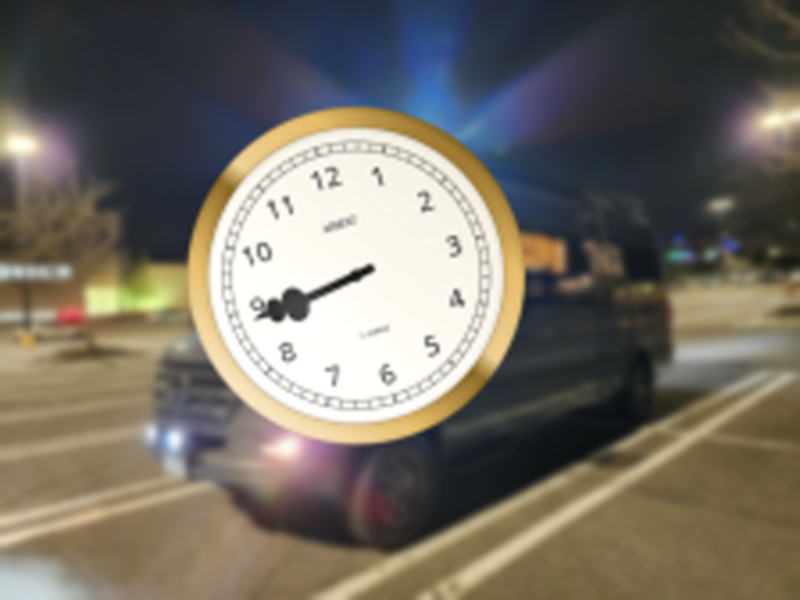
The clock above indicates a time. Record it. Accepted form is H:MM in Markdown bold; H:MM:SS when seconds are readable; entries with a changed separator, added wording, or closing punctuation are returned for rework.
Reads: **8:44**
